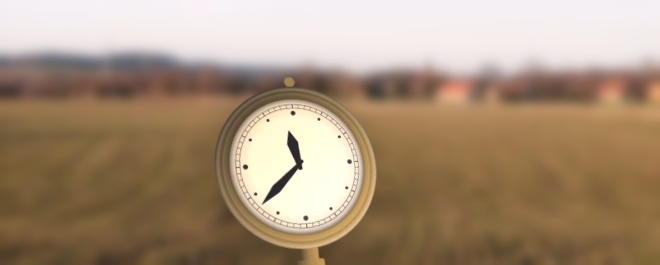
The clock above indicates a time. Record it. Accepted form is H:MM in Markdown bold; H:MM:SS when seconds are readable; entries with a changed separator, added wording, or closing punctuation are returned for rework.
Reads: **11:38**
